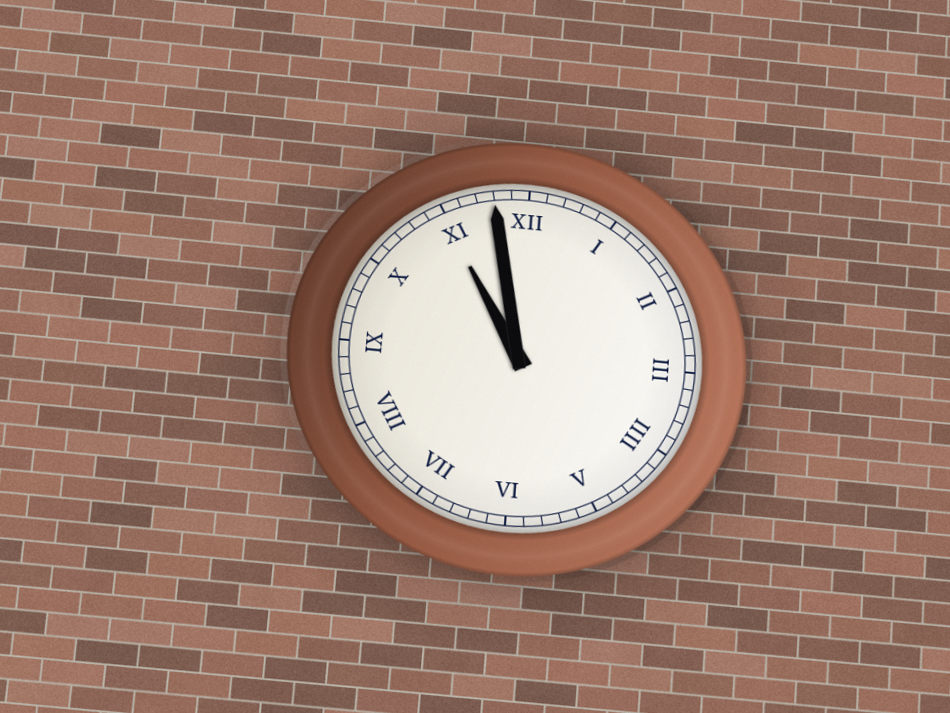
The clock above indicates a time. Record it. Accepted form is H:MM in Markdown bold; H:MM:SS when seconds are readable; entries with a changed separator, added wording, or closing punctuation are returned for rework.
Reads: **10:58**
